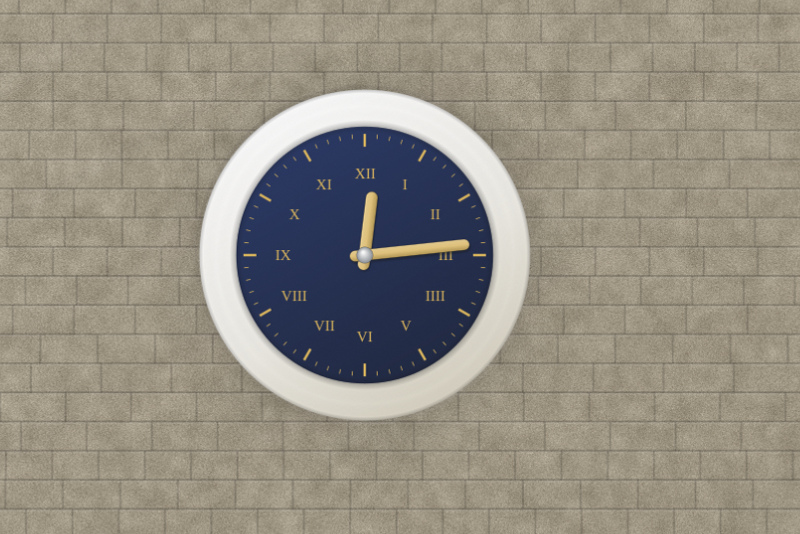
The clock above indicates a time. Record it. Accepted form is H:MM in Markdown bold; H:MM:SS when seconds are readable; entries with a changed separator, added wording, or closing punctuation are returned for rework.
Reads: **12:14**
